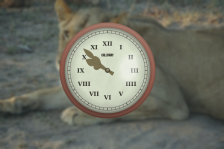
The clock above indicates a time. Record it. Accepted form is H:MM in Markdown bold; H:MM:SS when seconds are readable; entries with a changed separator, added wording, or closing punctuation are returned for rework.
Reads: **9:52**
